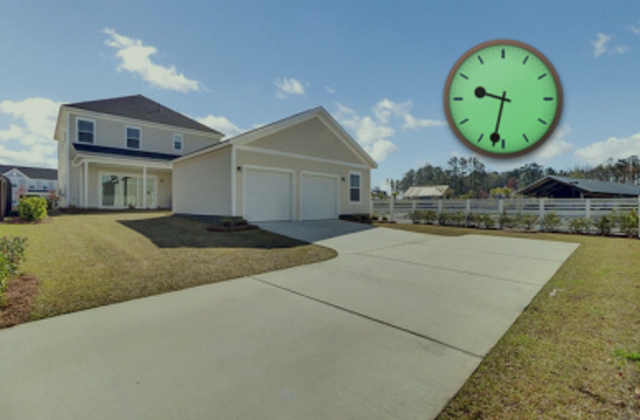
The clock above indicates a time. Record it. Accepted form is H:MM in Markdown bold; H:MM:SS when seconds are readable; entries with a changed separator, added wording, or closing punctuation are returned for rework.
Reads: **9:32**
